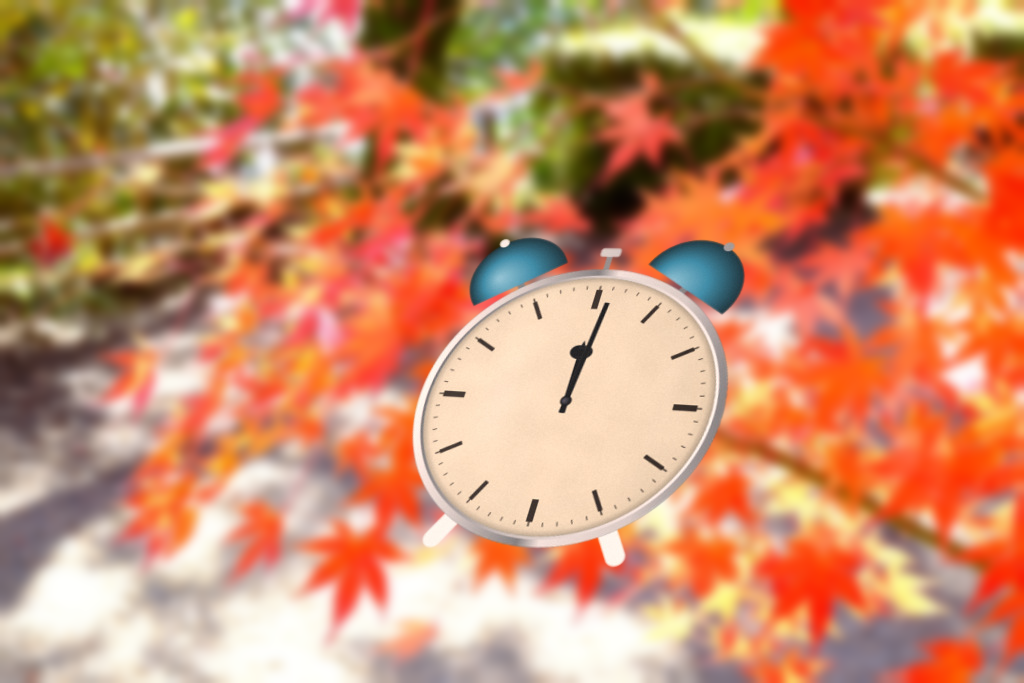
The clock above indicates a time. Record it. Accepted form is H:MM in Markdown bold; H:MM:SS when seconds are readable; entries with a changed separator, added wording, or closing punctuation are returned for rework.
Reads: **12:01**
